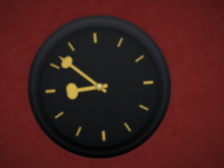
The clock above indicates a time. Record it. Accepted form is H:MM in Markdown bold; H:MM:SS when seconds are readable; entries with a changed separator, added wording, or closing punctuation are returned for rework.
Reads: **8:52**
